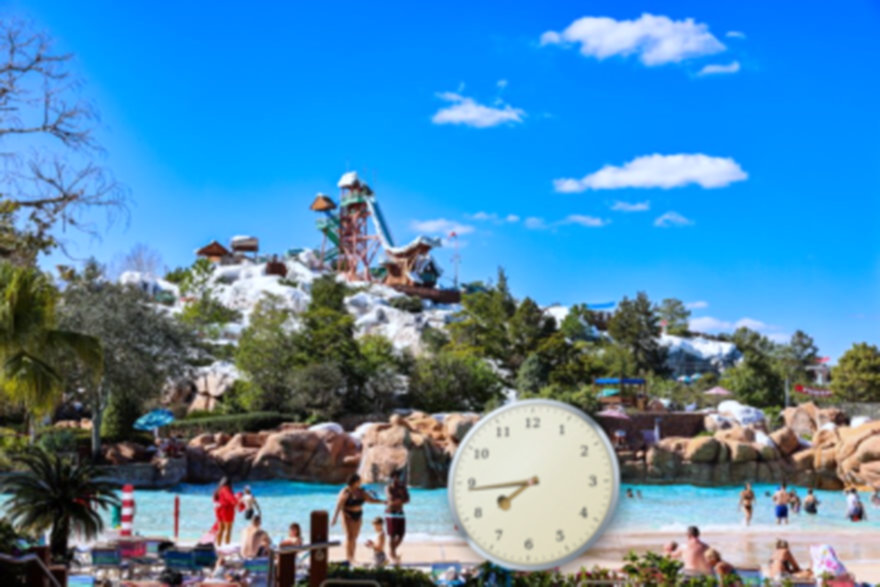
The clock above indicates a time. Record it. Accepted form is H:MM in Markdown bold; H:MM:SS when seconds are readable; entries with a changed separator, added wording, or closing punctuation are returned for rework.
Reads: **7:44**
